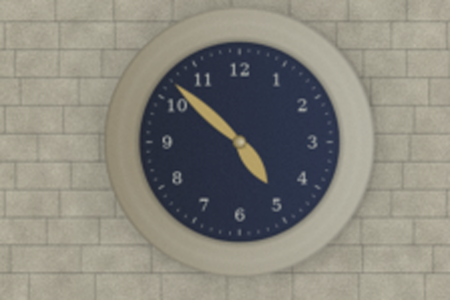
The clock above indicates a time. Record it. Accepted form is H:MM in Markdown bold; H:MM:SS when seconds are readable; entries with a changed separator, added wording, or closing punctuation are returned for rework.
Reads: **4:52**
